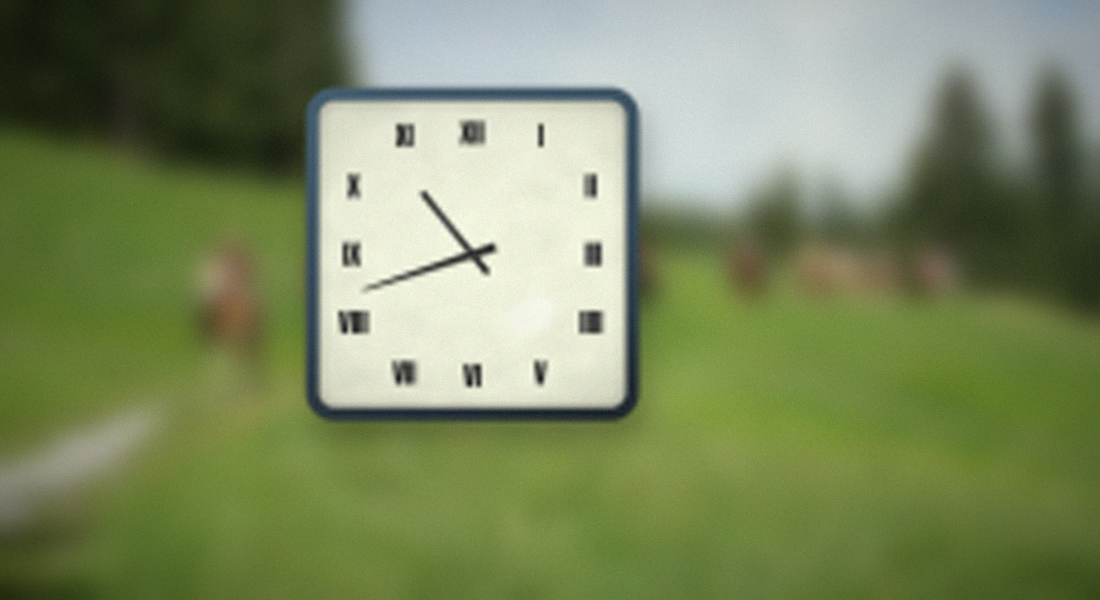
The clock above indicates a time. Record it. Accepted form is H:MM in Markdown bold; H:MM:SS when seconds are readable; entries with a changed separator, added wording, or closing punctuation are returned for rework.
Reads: **10:42**
